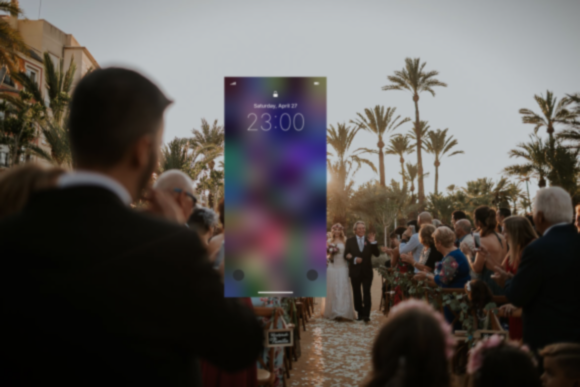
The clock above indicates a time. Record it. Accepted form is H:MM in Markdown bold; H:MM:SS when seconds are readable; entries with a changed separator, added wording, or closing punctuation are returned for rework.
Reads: **23:00**
